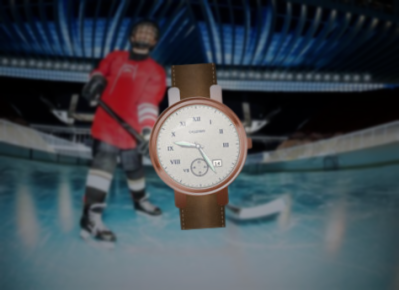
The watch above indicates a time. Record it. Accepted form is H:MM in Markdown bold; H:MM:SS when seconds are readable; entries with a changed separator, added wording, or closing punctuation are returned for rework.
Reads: **9:25**
